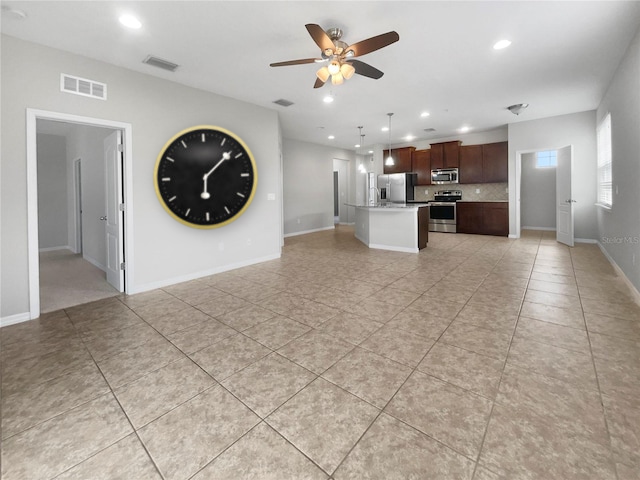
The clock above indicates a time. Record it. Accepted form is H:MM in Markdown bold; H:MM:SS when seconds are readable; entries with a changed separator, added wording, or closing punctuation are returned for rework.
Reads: **6:08**
